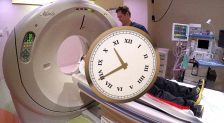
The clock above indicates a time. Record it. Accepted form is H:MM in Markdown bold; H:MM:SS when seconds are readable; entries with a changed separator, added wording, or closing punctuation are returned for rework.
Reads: **10:39**
